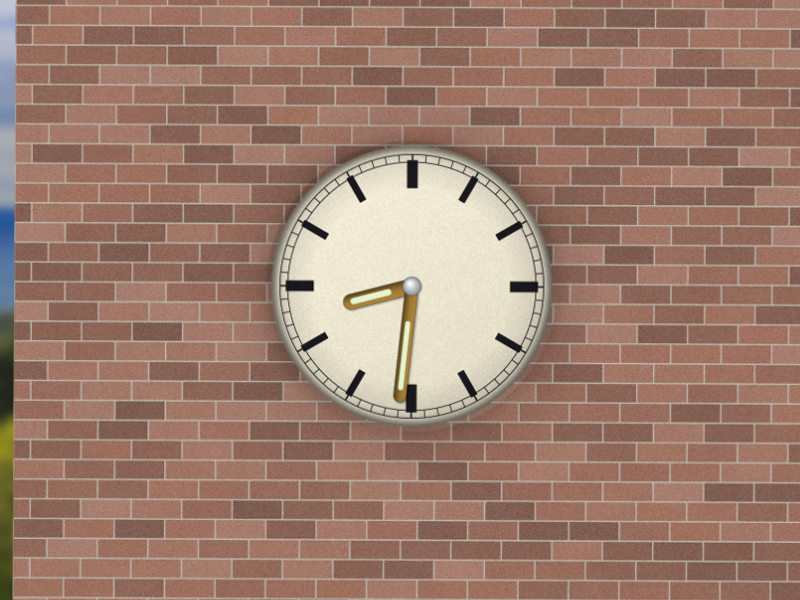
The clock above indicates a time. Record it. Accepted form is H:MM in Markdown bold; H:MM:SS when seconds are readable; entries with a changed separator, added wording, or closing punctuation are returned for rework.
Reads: **8:31**
